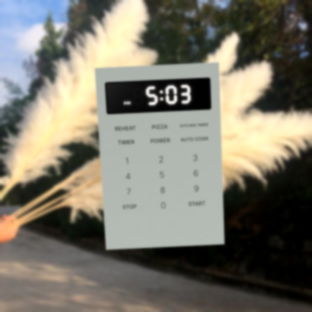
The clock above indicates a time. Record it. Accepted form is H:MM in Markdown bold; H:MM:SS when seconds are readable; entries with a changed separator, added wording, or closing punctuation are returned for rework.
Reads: **5:03**
